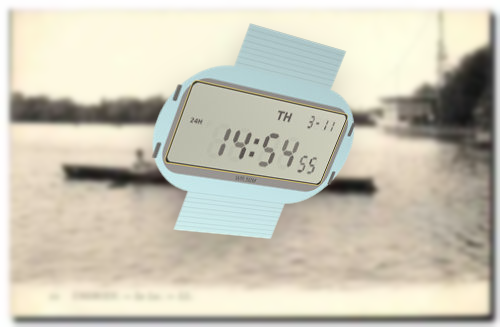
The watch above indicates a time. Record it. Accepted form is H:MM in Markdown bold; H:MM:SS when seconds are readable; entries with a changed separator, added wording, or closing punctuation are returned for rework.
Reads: **14:54:55**
